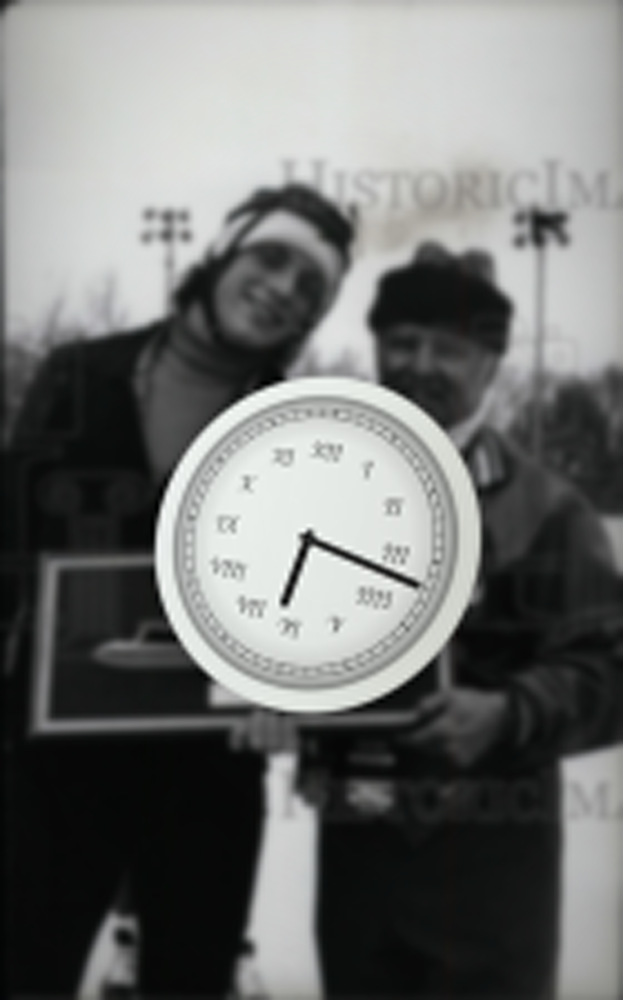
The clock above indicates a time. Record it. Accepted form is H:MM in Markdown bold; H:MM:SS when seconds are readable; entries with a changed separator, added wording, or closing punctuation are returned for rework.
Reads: **6:17**
